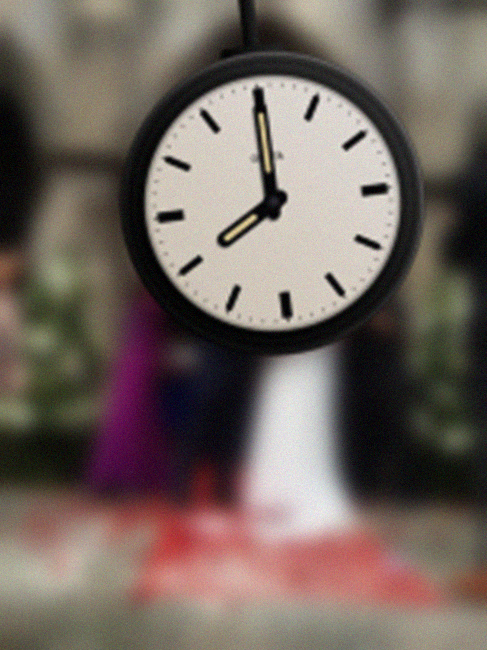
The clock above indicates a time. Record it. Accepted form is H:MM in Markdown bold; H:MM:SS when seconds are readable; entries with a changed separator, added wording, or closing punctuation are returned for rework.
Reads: **8:00**
